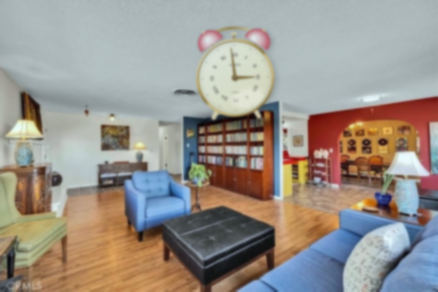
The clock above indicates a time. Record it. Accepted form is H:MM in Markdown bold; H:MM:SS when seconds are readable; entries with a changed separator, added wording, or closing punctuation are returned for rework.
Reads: **2:59**
